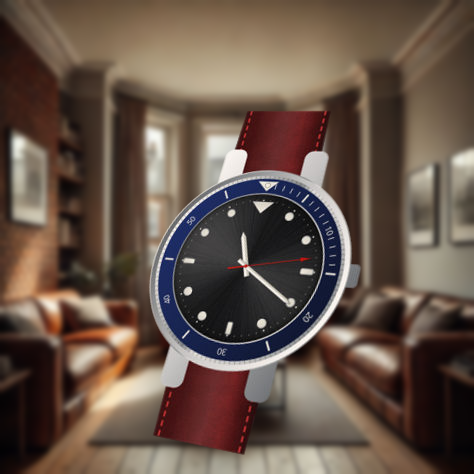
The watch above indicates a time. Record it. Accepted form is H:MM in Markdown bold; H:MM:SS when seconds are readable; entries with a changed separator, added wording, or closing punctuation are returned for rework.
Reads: **11:20:13**
